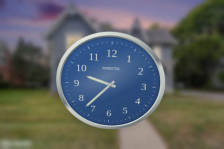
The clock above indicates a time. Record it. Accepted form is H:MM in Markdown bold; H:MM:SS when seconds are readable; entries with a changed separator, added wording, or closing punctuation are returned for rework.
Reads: **9:37**
